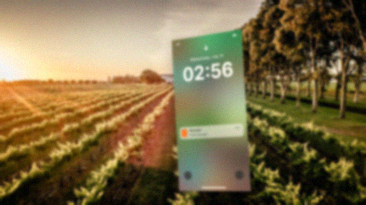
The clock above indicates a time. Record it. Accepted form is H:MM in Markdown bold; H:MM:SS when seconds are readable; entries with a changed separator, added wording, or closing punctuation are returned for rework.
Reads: **2:56**
